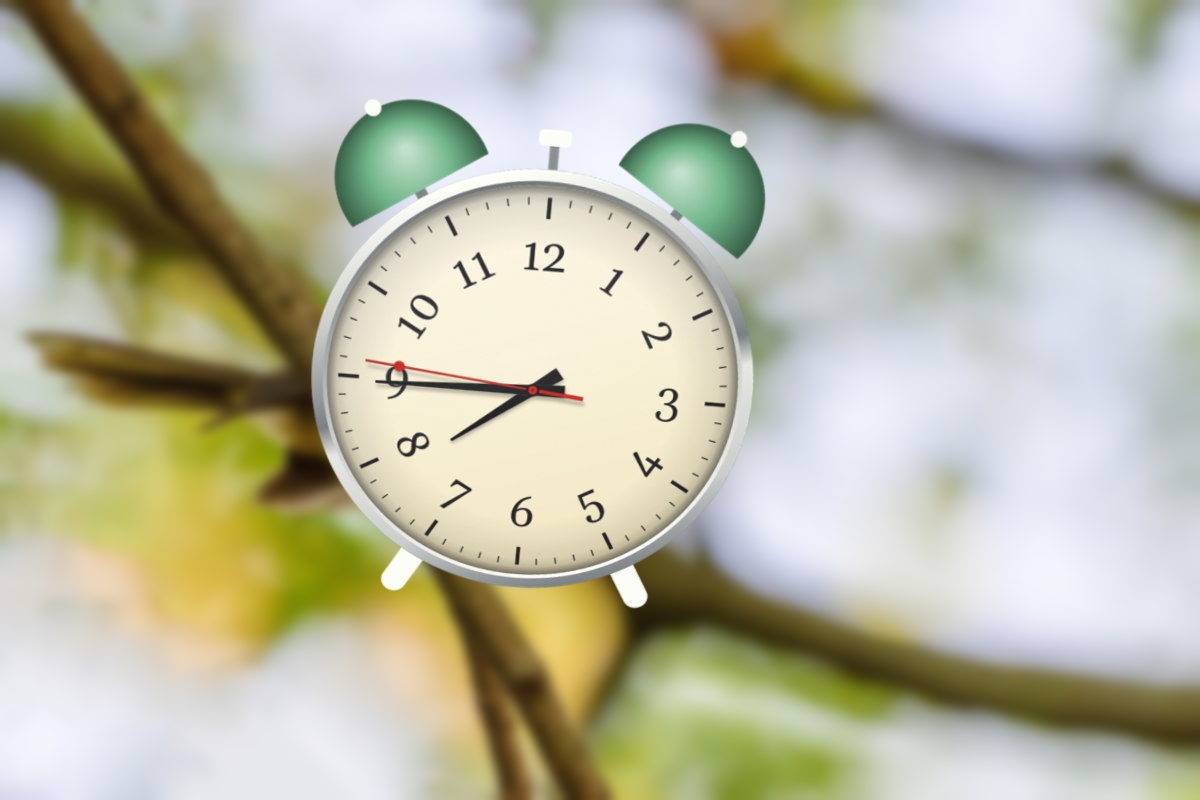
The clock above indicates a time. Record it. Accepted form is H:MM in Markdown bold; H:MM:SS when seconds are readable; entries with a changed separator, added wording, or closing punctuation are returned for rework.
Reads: **7:44:46**
